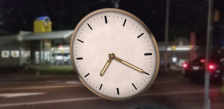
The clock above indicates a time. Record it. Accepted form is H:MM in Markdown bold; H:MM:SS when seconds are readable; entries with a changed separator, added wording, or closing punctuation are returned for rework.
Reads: **7:20**
